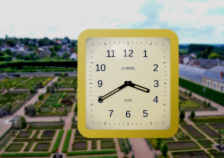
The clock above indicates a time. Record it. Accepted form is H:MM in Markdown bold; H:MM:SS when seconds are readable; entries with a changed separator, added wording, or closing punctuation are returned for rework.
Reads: **3:40**
